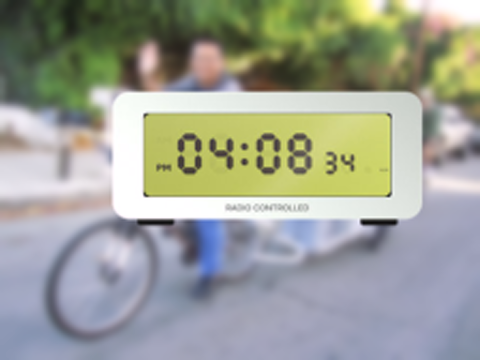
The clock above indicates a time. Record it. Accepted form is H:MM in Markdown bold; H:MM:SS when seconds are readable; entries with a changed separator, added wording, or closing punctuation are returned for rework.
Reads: **4:08:34**
